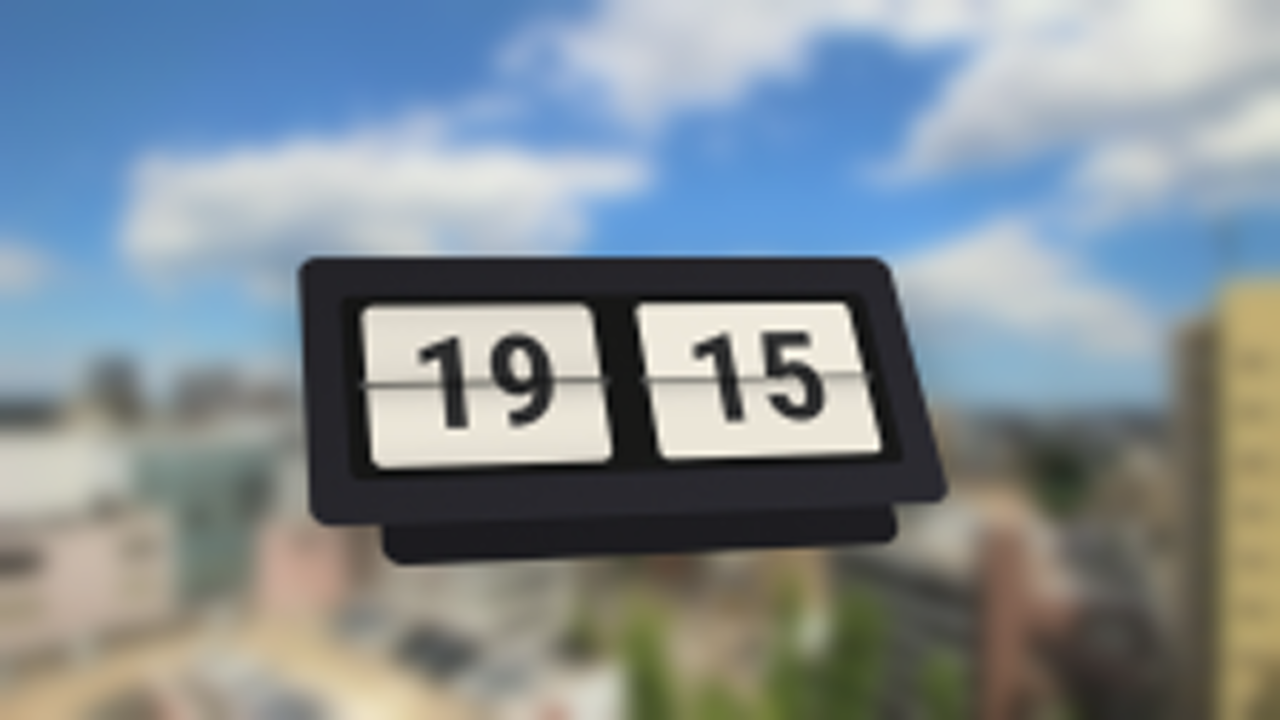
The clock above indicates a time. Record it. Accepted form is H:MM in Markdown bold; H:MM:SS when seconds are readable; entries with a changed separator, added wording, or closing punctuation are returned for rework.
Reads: **19:15**
